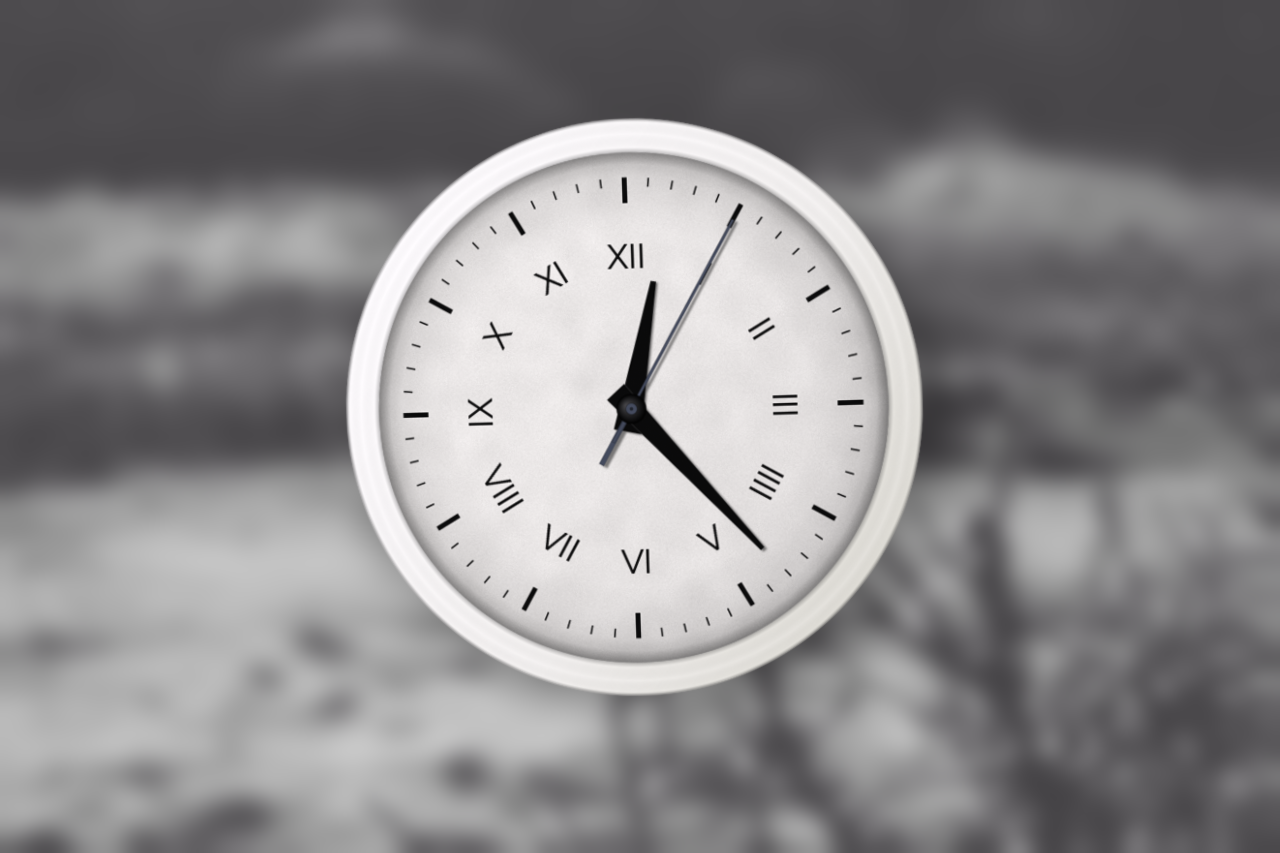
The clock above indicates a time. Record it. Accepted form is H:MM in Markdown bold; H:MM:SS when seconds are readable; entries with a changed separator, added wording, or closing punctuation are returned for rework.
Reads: **12:23:05**
